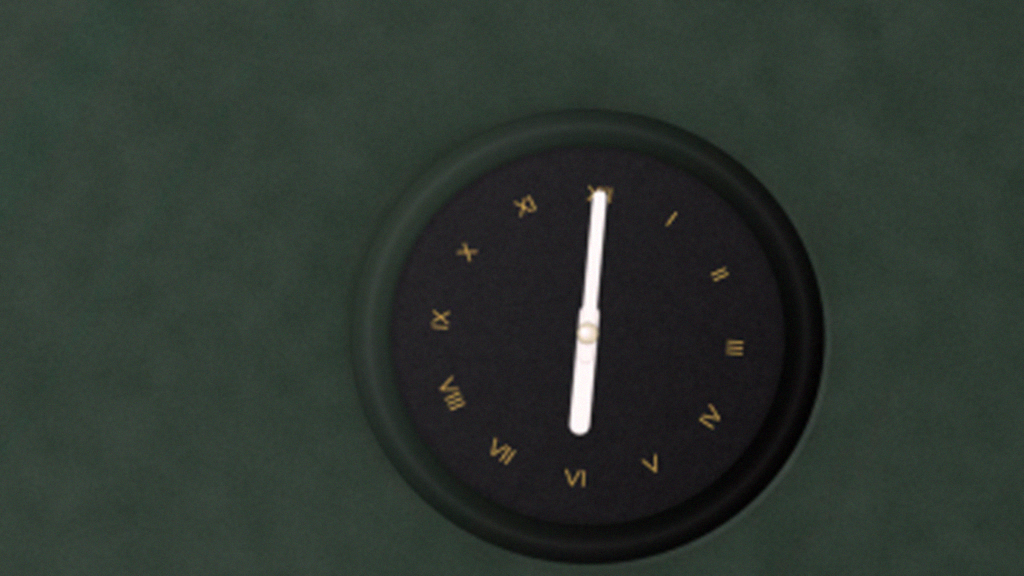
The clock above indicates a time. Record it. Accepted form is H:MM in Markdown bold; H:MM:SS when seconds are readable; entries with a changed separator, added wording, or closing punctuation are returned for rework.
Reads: **6:00**
